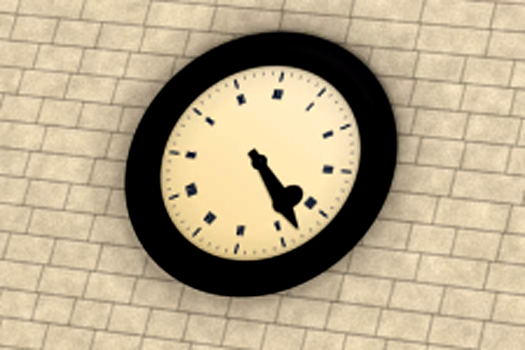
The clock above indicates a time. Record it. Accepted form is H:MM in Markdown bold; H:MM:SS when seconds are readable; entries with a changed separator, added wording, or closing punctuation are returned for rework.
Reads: **4:23**
